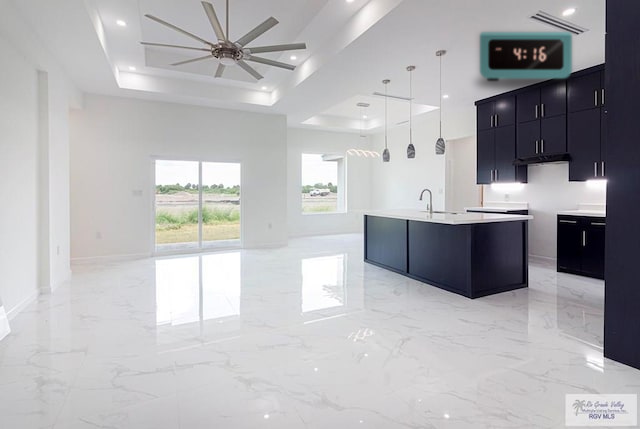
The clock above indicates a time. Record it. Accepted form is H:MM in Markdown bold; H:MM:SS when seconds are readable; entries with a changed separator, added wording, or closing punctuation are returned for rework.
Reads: **4:16**
